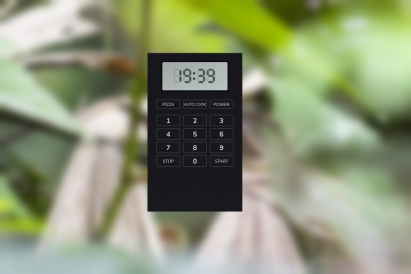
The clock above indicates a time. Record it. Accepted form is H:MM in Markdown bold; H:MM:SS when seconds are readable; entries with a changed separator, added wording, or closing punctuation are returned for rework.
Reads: **19:39**
